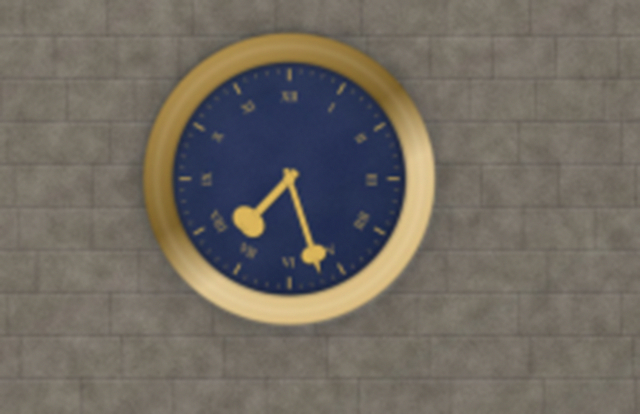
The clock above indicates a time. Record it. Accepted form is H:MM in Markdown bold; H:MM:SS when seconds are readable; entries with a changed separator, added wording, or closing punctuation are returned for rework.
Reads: **7:27**
